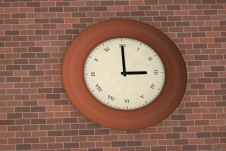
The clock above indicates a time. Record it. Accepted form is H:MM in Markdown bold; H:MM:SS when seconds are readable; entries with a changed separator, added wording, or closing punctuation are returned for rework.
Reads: **3:00**
